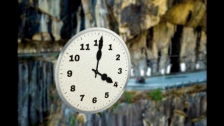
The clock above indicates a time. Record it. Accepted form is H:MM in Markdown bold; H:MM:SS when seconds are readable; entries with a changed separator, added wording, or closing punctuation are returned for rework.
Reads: **4:01**
